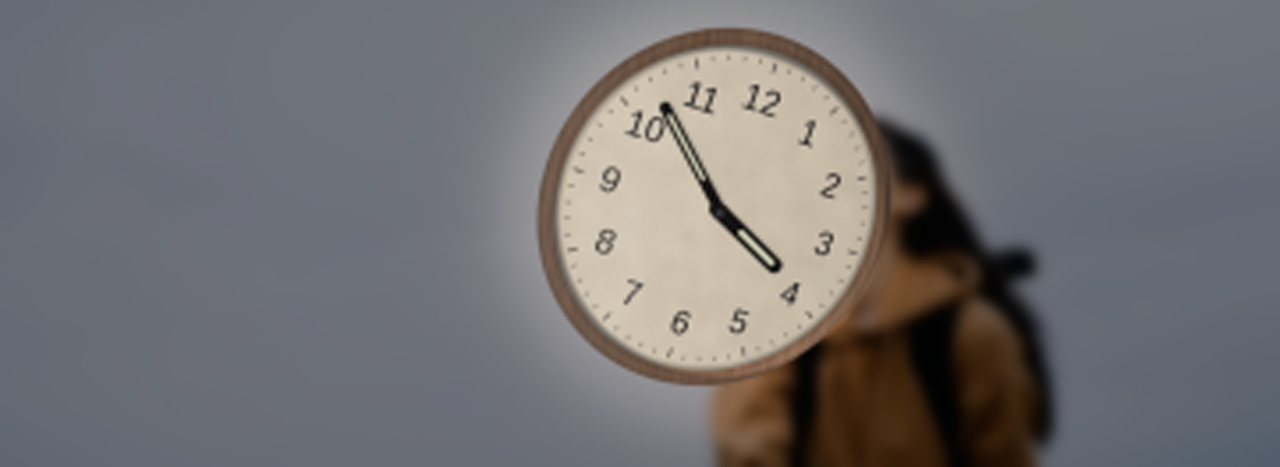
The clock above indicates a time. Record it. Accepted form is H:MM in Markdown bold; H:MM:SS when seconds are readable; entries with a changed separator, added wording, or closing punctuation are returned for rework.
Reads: **3:52**
